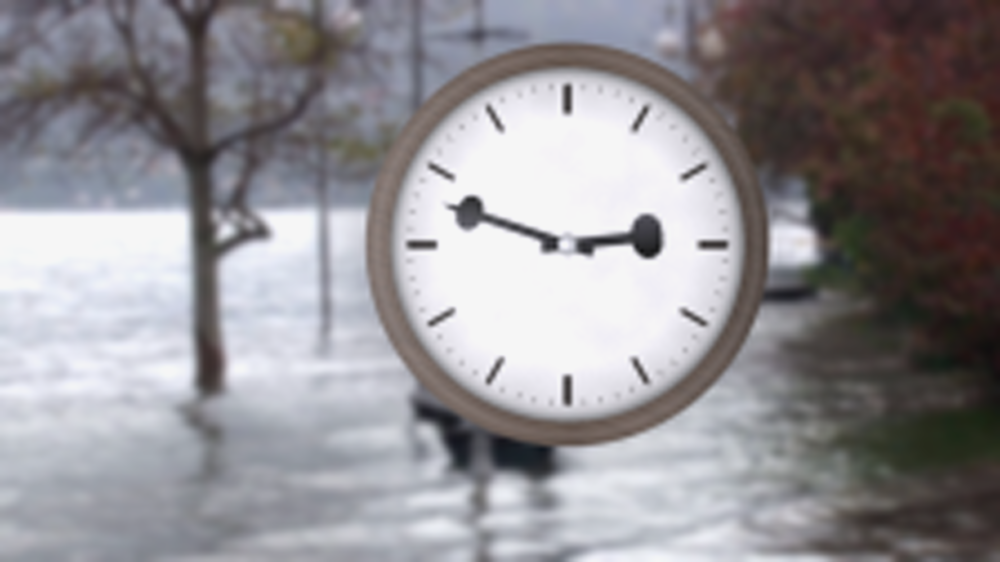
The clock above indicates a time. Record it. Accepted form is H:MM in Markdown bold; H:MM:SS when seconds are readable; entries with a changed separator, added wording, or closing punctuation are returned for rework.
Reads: **2:48**
